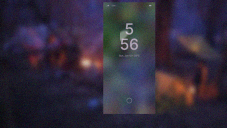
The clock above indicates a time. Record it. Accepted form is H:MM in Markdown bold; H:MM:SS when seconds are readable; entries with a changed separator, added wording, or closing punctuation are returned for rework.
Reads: **5:56**
